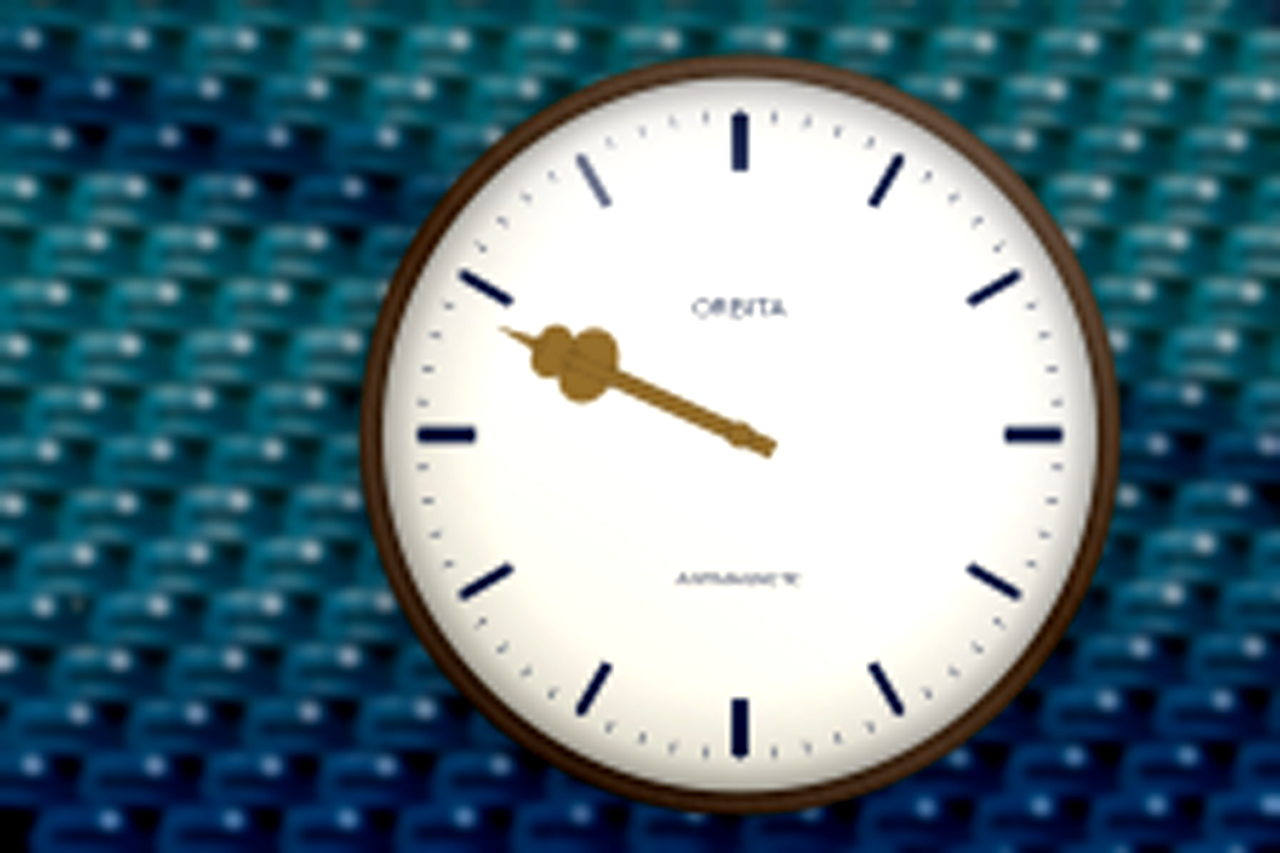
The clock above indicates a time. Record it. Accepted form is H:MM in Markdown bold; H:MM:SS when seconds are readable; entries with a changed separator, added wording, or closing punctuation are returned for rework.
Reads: **9:49**
